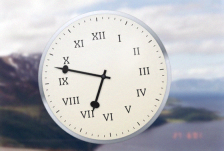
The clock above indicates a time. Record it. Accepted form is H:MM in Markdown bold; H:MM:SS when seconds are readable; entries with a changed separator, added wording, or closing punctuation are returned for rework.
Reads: **6:48**
